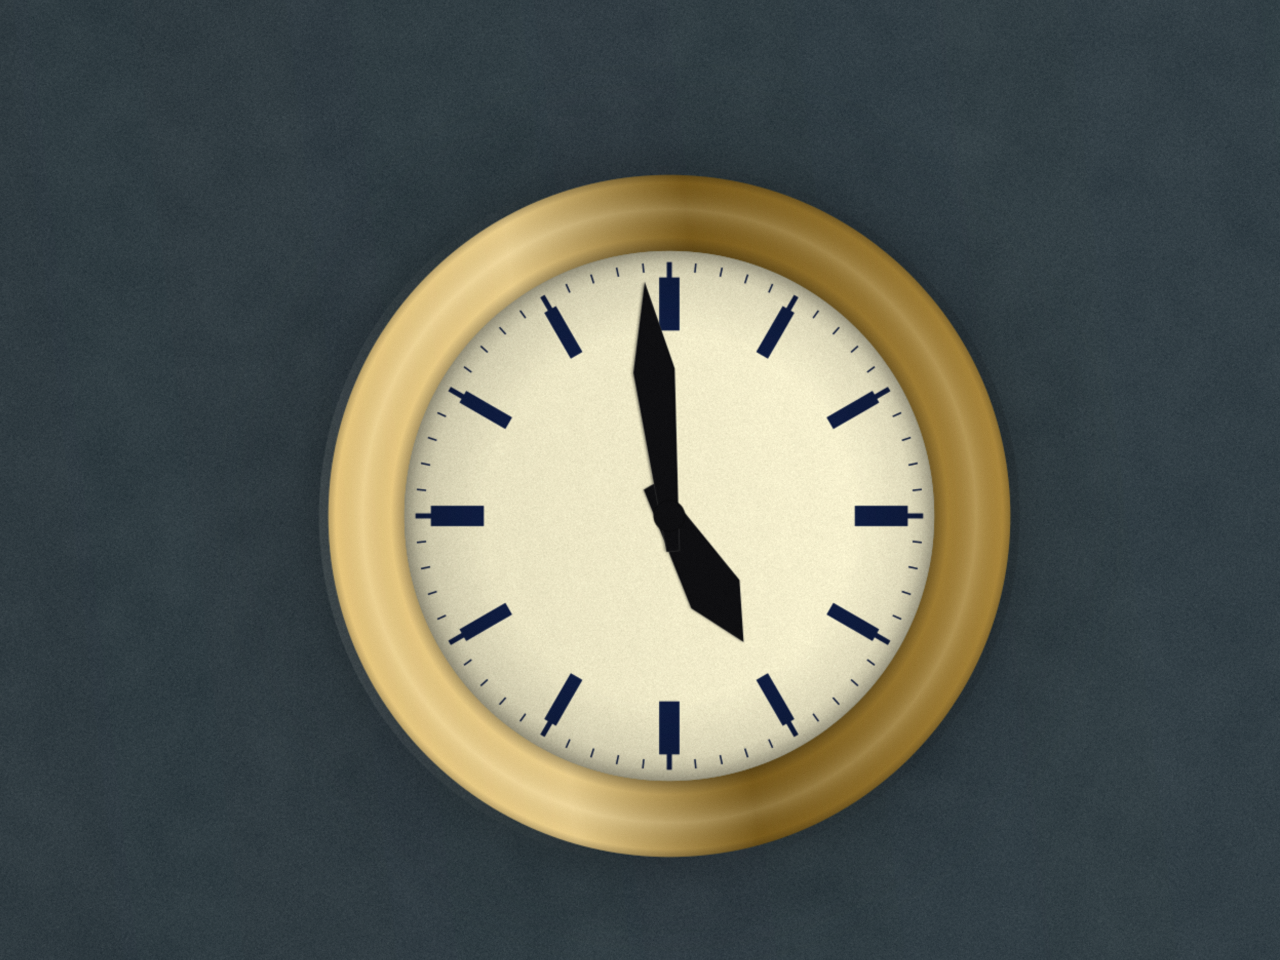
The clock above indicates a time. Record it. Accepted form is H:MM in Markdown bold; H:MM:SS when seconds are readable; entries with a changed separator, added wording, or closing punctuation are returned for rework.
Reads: **4:59**
